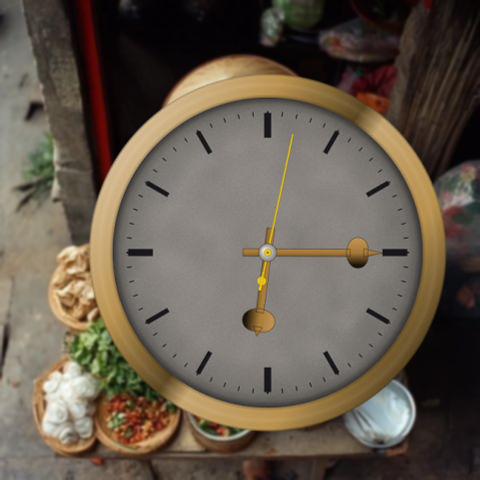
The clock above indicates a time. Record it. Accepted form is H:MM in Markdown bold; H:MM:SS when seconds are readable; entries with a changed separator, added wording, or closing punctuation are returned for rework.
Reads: **6:15:02**
